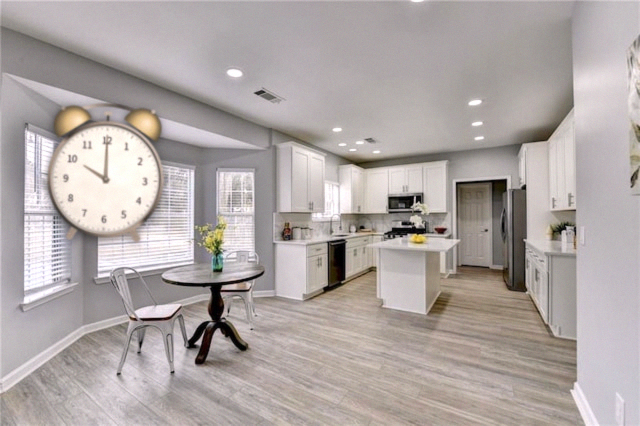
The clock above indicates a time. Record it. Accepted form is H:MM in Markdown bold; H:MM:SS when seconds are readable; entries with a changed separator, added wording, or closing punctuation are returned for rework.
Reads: **10:00**
